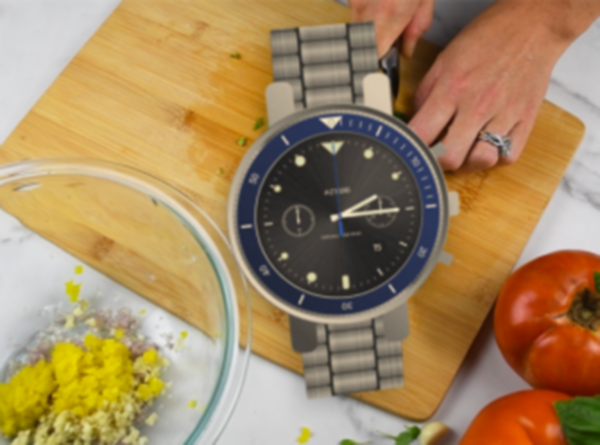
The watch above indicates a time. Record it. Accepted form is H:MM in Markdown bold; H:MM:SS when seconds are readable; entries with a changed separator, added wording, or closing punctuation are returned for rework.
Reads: **2:15**
